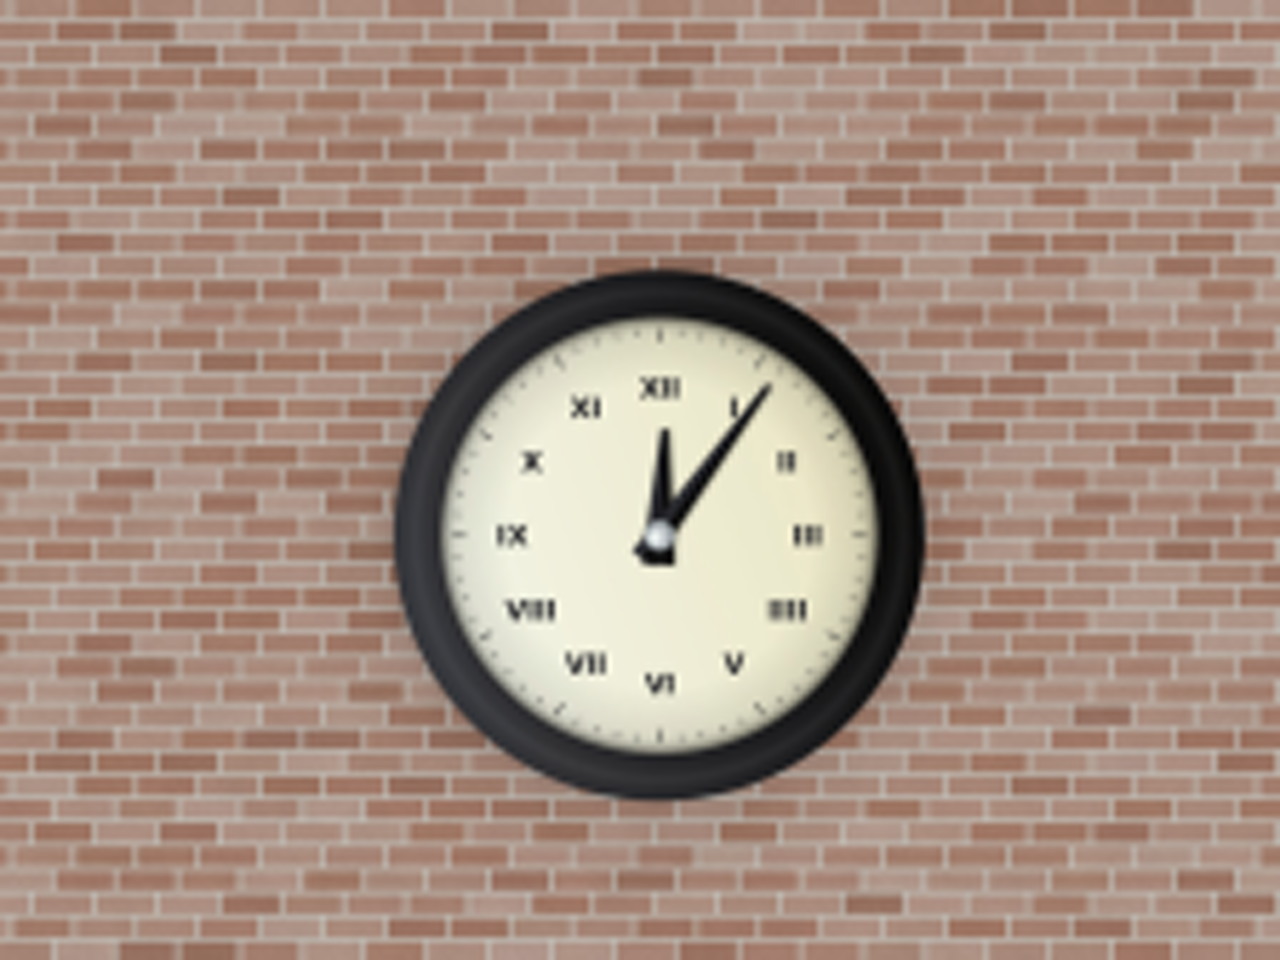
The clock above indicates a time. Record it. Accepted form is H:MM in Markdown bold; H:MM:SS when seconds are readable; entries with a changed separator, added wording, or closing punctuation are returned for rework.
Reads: **12:06**
